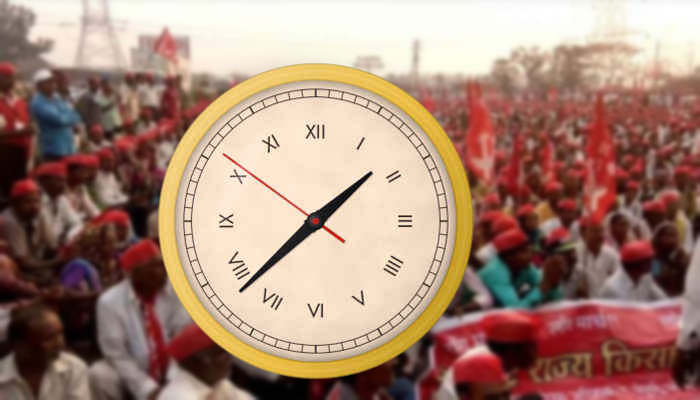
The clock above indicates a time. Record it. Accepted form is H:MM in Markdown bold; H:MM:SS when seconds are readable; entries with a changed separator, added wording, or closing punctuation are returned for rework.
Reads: **1:37:51**
